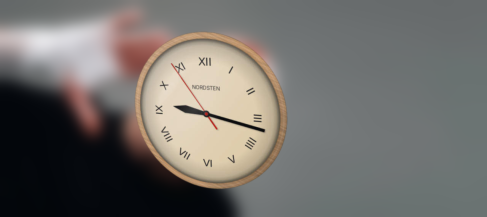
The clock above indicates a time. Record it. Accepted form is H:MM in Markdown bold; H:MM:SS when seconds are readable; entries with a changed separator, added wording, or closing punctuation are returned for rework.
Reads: **9:16:54**
